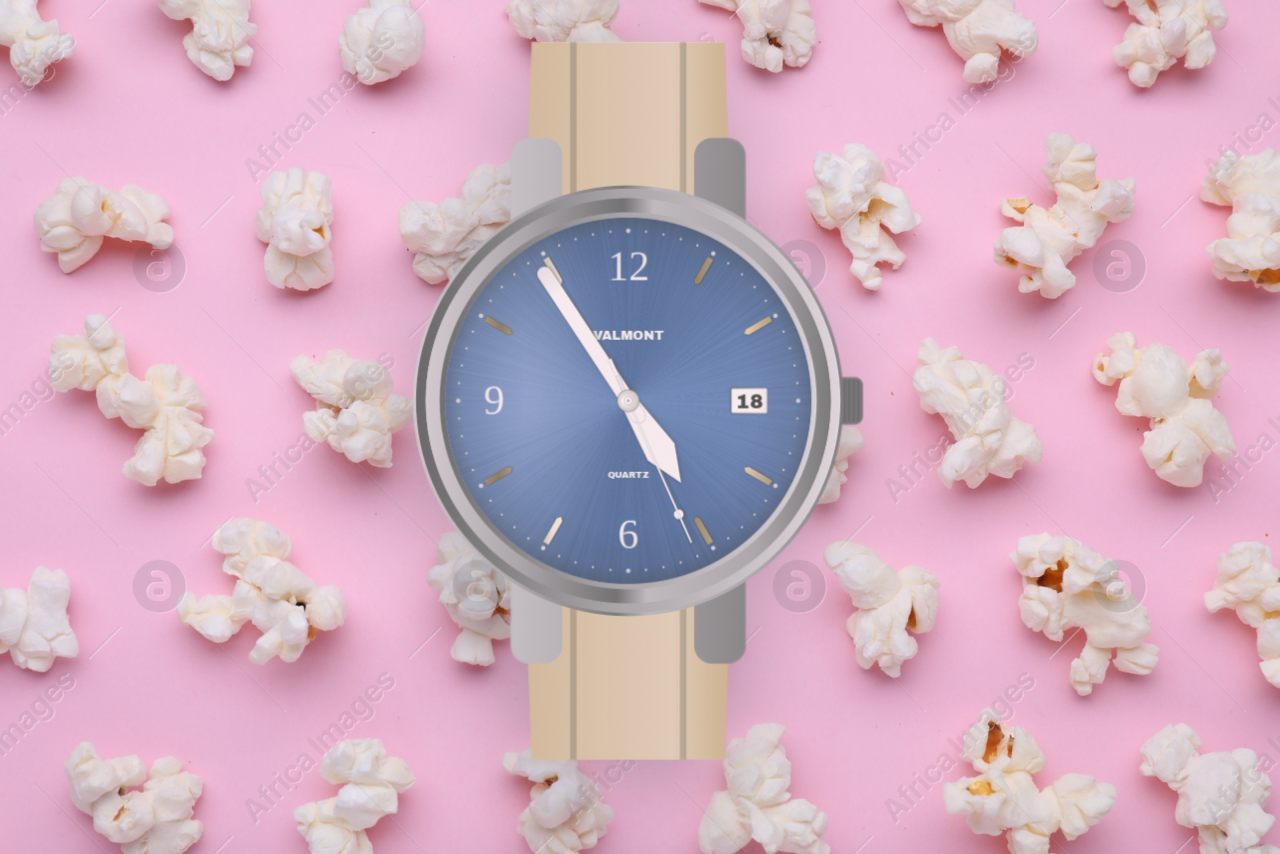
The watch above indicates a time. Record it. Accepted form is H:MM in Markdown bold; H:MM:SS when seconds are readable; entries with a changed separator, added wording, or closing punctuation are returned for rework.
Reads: **4:54:26**
